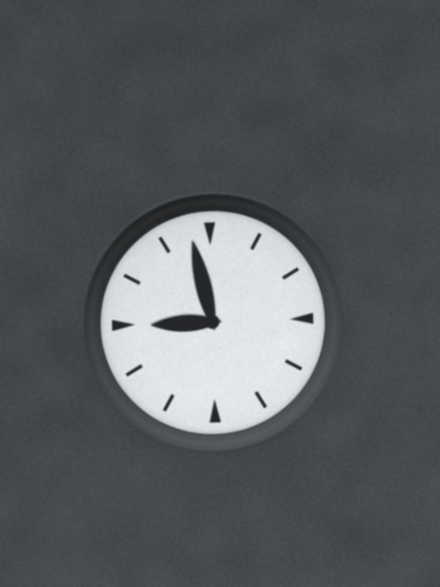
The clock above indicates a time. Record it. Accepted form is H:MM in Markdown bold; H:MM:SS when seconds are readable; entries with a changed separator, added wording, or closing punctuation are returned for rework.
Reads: **8:58**
